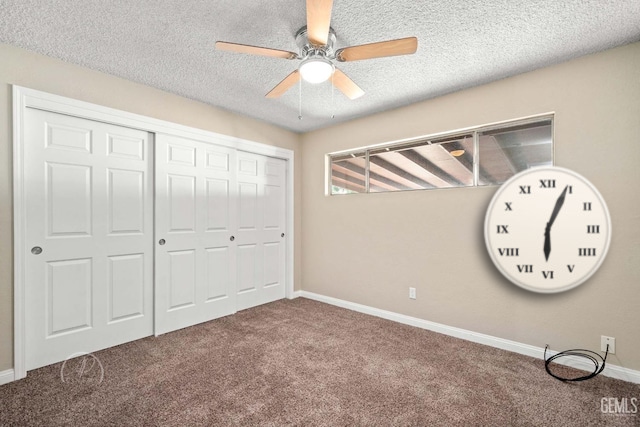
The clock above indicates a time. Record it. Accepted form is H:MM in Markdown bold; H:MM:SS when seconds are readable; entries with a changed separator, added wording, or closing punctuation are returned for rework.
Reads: **6:04**
